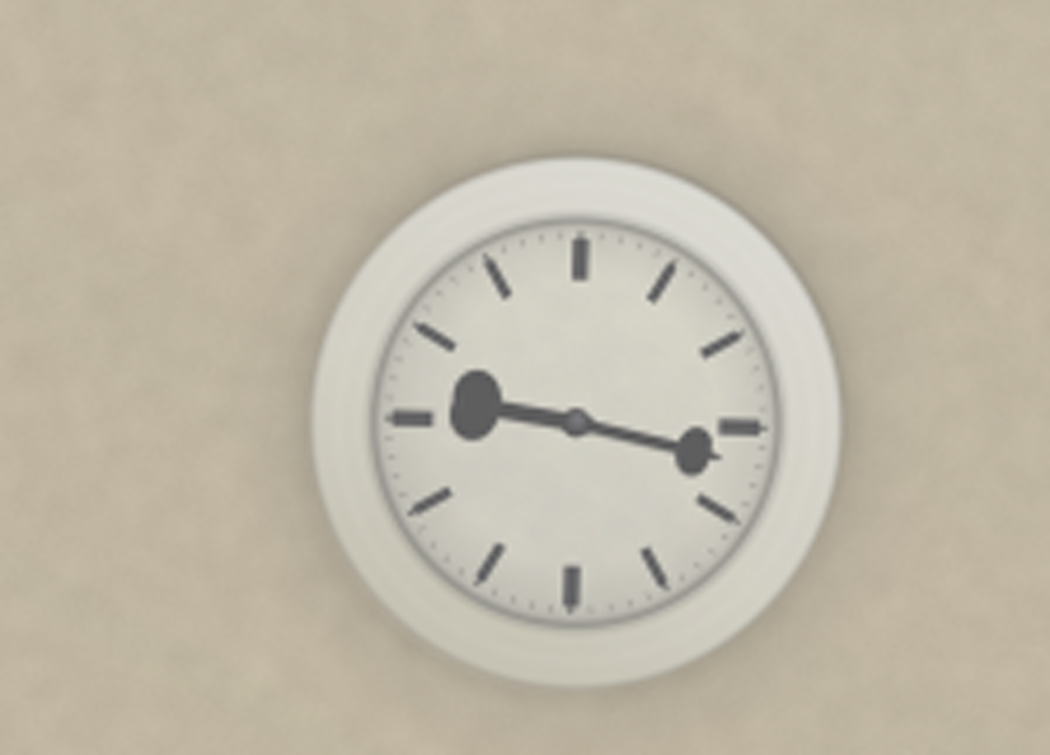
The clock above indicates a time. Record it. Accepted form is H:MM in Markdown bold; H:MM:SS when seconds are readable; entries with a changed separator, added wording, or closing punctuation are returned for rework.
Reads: **9:17**
